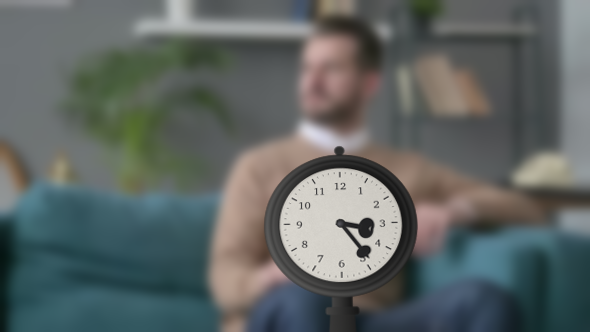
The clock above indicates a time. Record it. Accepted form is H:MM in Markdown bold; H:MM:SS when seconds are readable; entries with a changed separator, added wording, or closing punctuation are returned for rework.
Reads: **3:24**
